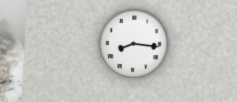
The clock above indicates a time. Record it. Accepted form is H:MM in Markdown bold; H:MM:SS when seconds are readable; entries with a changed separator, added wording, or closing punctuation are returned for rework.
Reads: **8:16**
